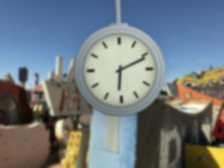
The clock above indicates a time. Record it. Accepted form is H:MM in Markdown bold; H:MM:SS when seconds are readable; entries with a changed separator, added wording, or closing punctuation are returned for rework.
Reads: **6:11**
